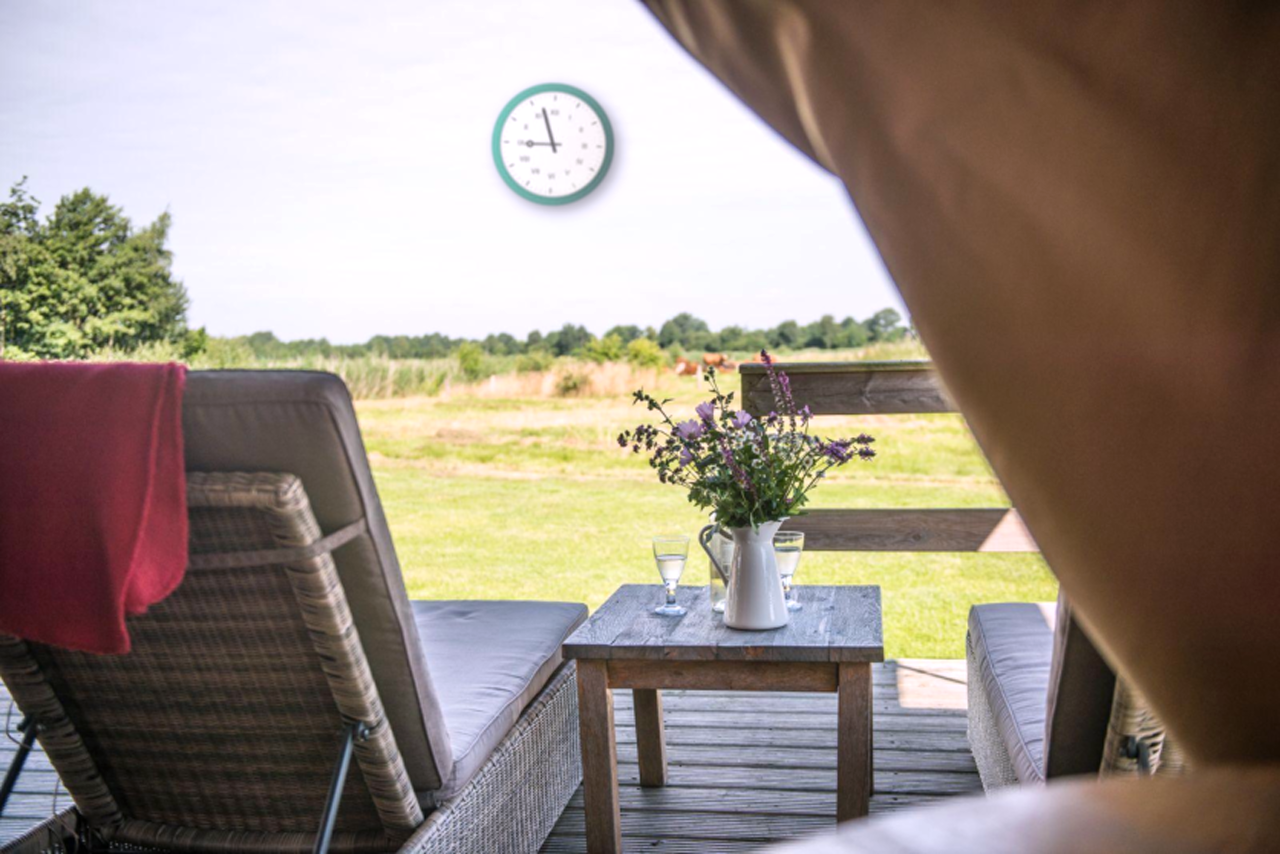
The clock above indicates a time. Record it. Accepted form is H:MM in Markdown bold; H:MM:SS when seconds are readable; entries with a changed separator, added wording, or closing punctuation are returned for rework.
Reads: **8:57**
